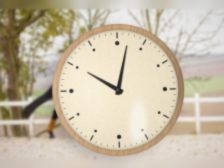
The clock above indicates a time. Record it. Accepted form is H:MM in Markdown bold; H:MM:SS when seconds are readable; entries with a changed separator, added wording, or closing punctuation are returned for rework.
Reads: **10:02**
